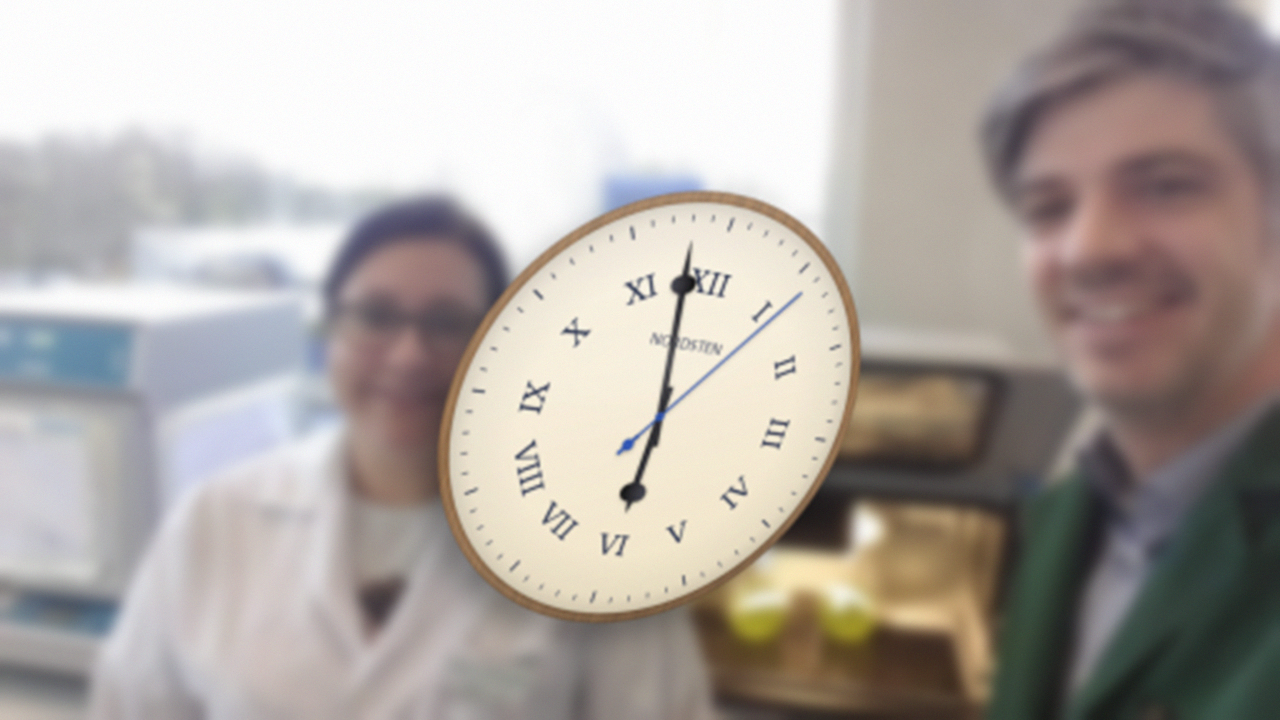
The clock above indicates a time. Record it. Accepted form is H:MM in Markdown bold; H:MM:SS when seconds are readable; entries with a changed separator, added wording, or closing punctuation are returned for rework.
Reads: **5:58:06**
